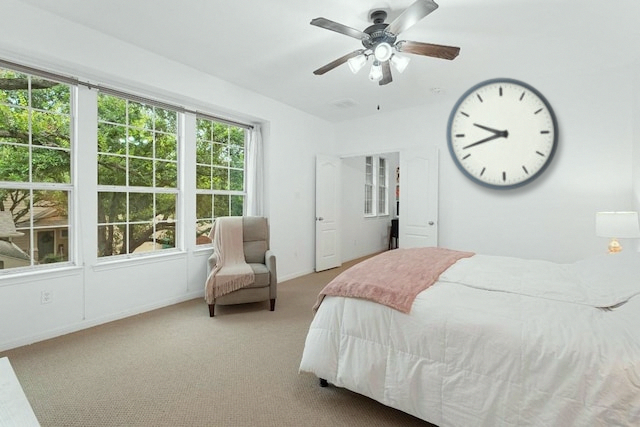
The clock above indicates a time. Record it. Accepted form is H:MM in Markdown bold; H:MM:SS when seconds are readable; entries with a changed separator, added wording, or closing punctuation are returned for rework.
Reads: **9:42**
